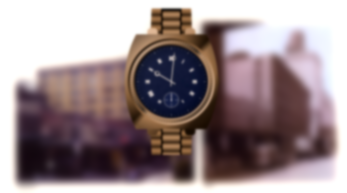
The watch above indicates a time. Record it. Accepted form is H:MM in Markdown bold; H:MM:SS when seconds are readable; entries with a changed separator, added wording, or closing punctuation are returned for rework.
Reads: **10:01**
